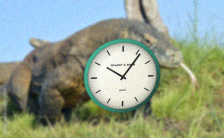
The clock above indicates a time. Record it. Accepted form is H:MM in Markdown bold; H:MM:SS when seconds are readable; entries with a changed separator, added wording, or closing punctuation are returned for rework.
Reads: **10:06**
